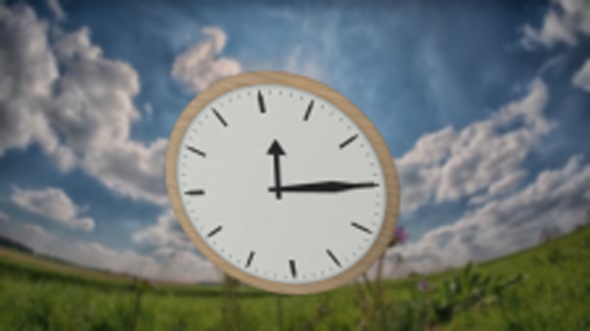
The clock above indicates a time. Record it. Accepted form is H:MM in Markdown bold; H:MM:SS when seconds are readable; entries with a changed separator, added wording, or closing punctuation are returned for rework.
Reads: **12:15**
